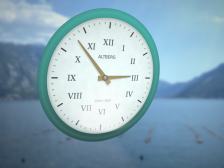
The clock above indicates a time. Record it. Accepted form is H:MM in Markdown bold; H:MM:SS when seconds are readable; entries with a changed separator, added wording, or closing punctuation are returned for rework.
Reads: **2:53**
